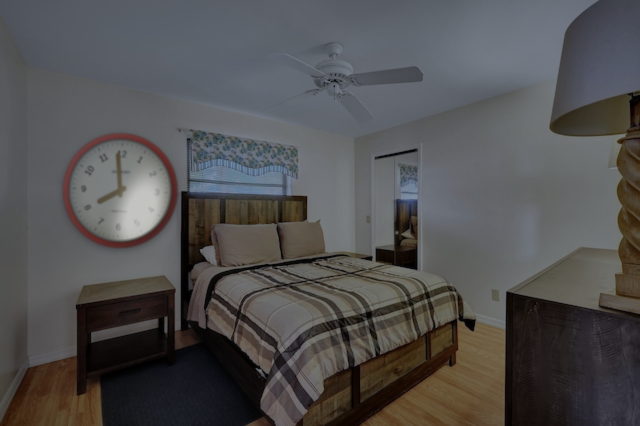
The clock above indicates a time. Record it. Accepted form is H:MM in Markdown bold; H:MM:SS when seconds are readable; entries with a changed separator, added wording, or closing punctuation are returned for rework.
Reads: **7:59**
